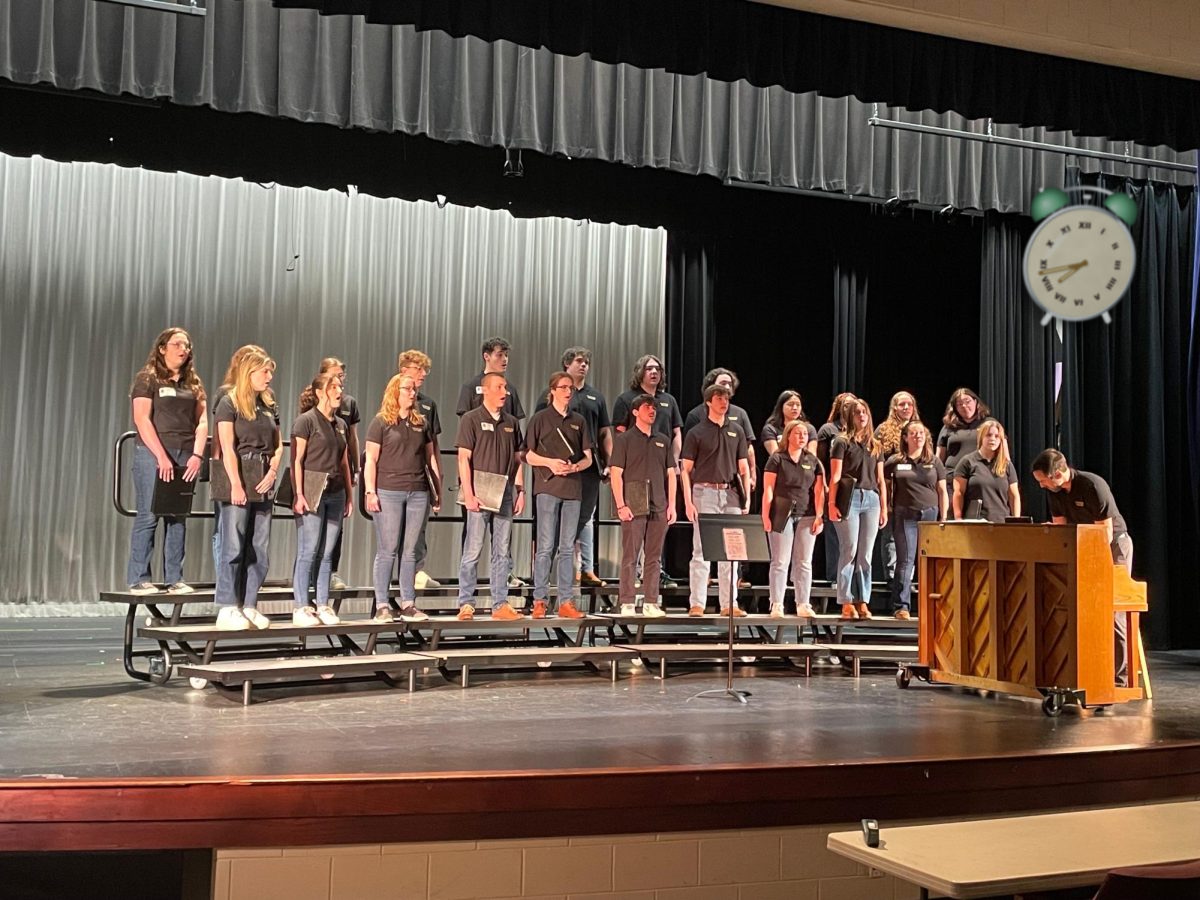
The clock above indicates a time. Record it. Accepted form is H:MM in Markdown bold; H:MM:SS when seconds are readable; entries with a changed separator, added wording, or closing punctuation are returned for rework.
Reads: **7:43**
